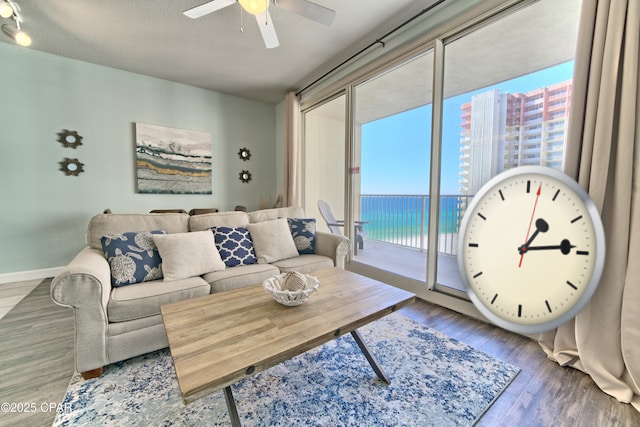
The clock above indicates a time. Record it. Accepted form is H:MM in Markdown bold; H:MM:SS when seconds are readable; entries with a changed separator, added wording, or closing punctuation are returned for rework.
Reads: **1:14:02**
